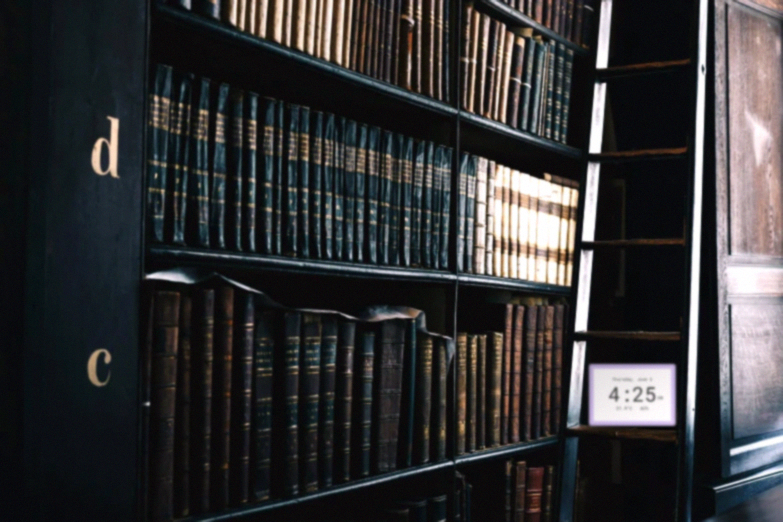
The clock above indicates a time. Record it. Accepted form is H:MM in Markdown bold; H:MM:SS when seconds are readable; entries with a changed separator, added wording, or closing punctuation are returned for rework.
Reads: **4:25**
